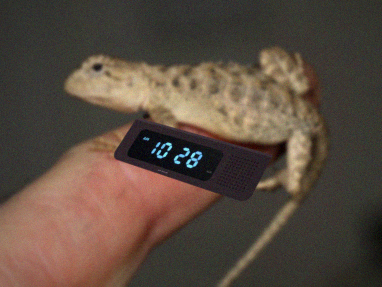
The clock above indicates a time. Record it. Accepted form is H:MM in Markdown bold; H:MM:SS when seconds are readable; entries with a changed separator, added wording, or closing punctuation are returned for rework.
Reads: **10:28**
